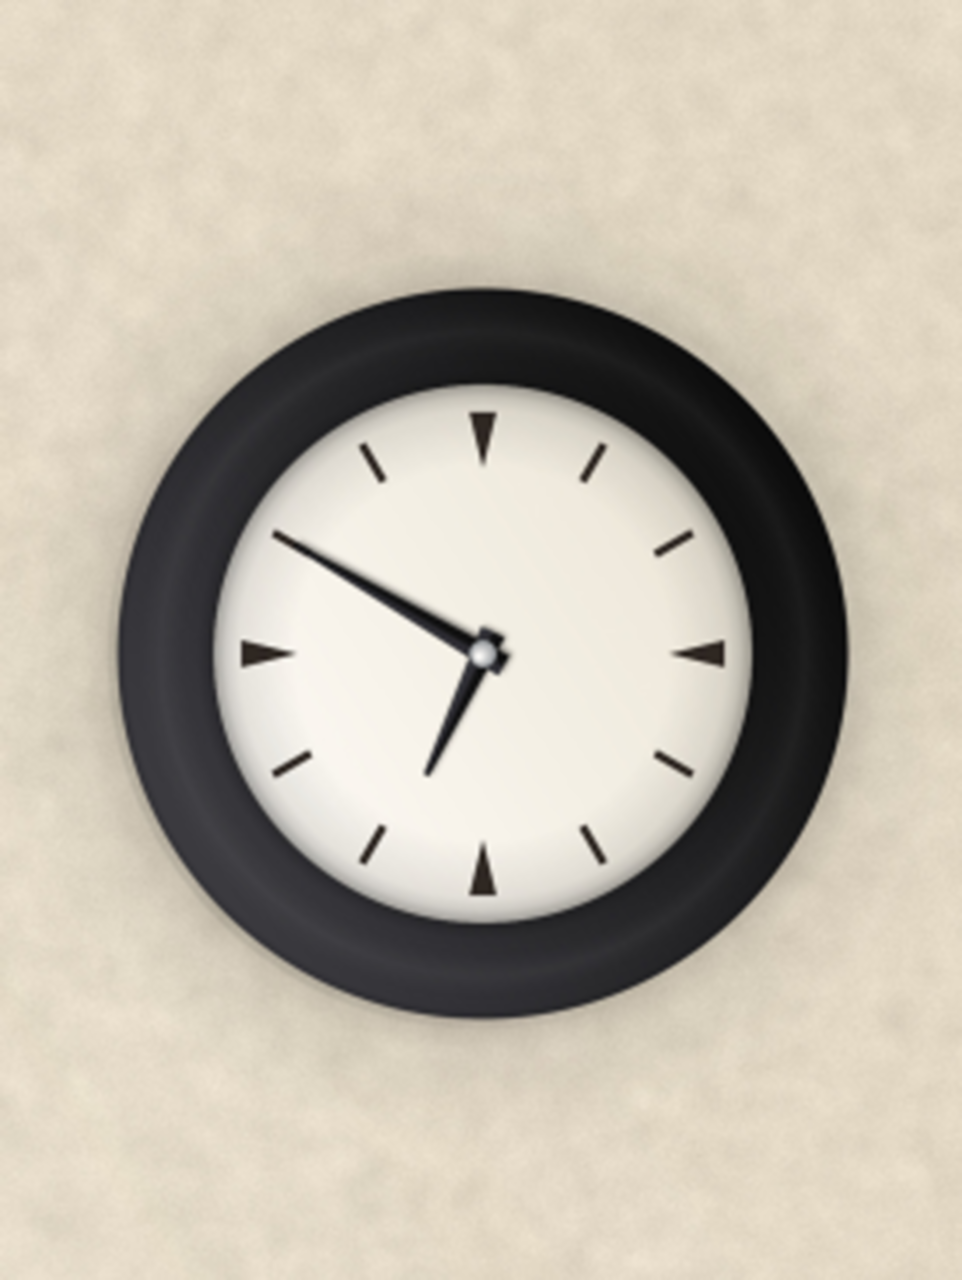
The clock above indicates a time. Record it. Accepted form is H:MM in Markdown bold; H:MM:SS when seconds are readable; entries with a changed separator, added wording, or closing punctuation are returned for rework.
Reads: **6:50**
